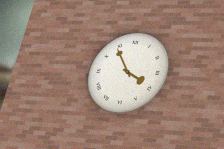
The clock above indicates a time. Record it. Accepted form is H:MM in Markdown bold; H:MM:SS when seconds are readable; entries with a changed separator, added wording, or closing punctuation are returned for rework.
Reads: **3:54**
